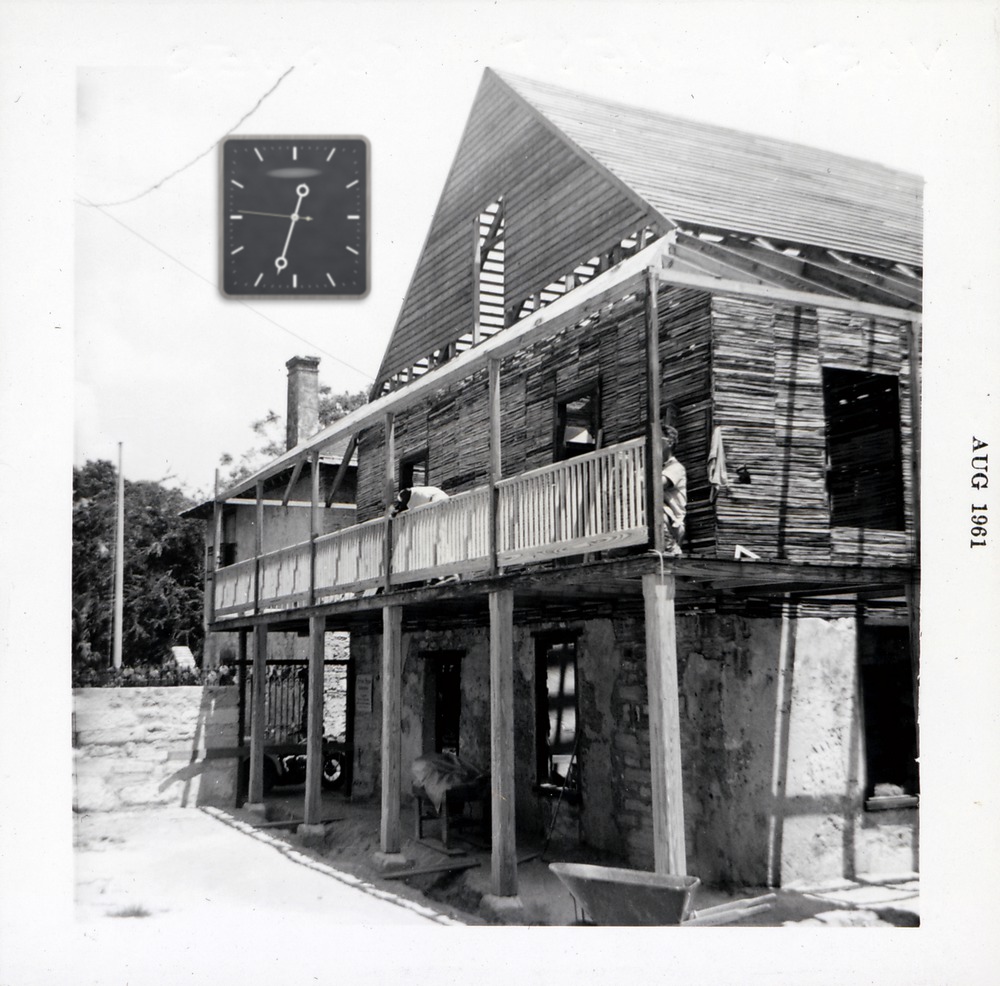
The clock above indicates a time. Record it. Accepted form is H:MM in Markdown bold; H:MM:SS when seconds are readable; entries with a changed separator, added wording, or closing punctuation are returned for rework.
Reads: **12:32:46**
